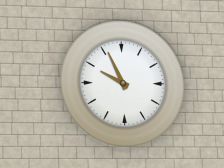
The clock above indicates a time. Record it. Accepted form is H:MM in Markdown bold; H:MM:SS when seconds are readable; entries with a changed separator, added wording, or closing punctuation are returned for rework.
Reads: **9:56**
